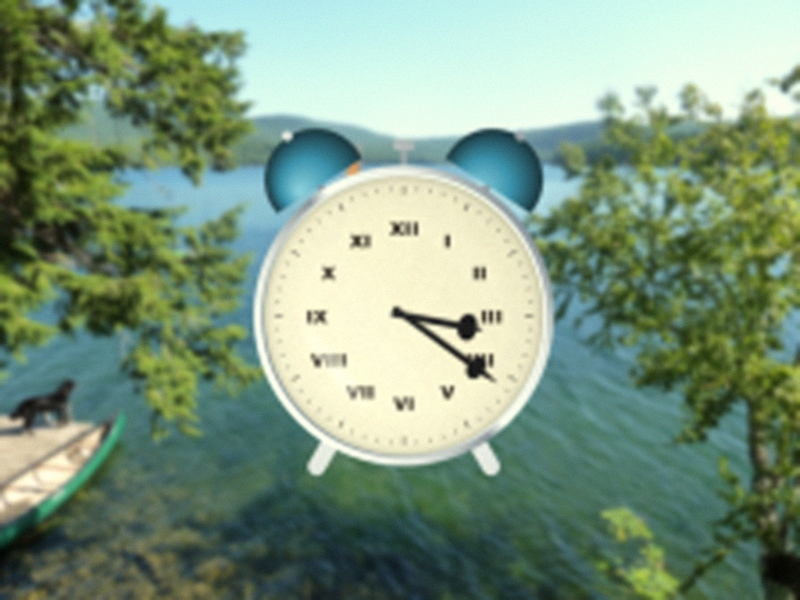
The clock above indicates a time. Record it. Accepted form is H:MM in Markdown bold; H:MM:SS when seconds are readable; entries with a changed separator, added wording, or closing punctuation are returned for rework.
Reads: **3:21**
